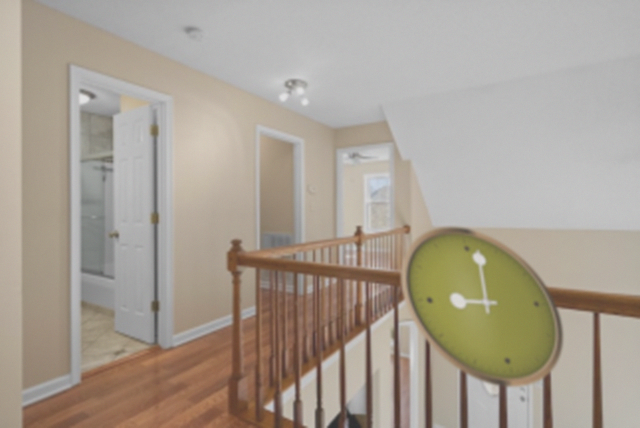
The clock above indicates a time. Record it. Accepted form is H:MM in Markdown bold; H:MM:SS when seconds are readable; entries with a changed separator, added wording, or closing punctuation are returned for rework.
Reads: **9:02**
